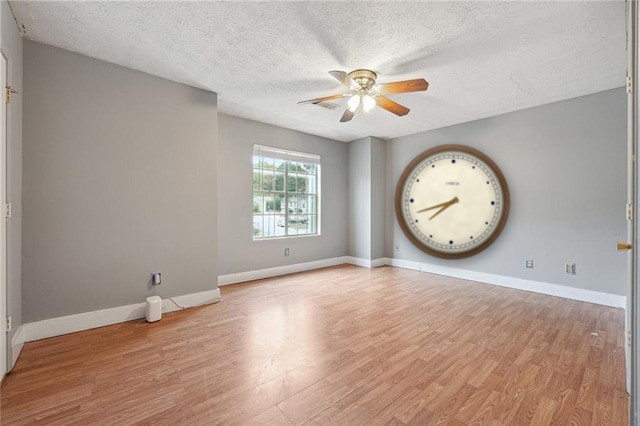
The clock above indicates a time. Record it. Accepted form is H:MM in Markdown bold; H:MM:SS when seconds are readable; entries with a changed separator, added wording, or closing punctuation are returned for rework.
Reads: **7:42**
